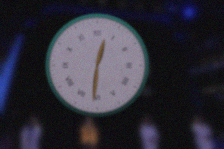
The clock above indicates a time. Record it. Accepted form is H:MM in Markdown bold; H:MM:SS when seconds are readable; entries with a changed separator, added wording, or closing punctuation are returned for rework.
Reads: **12:31**
